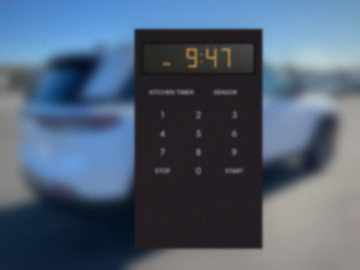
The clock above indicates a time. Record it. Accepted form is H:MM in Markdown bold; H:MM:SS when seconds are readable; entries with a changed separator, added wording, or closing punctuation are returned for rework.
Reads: **9:47**
